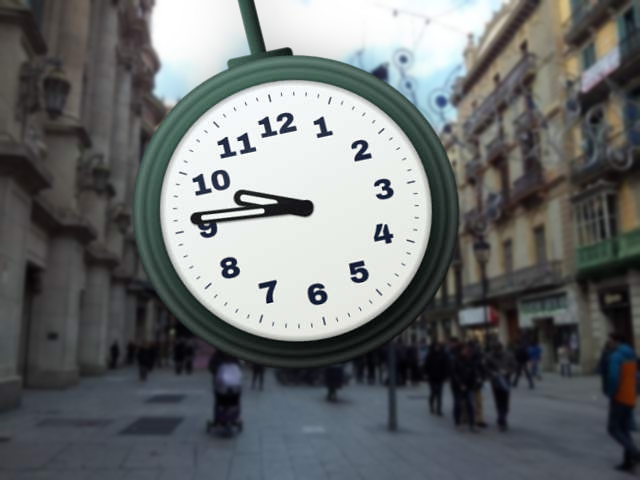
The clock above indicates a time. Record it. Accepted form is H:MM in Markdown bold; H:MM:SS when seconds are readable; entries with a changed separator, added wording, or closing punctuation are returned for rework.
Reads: **9:46**
